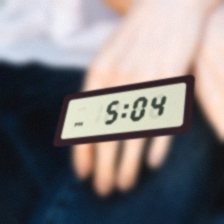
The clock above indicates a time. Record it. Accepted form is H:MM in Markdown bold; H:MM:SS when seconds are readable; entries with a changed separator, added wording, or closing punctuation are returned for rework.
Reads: **5:04**
